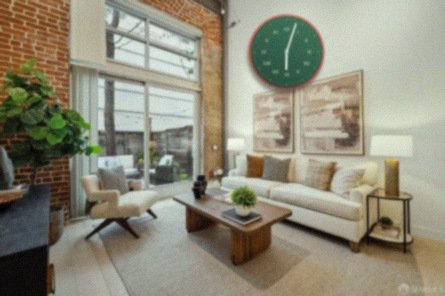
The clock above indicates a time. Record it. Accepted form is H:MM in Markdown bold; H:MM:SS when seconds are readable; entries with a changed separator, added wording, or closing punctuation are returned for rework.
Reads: **6:03**
